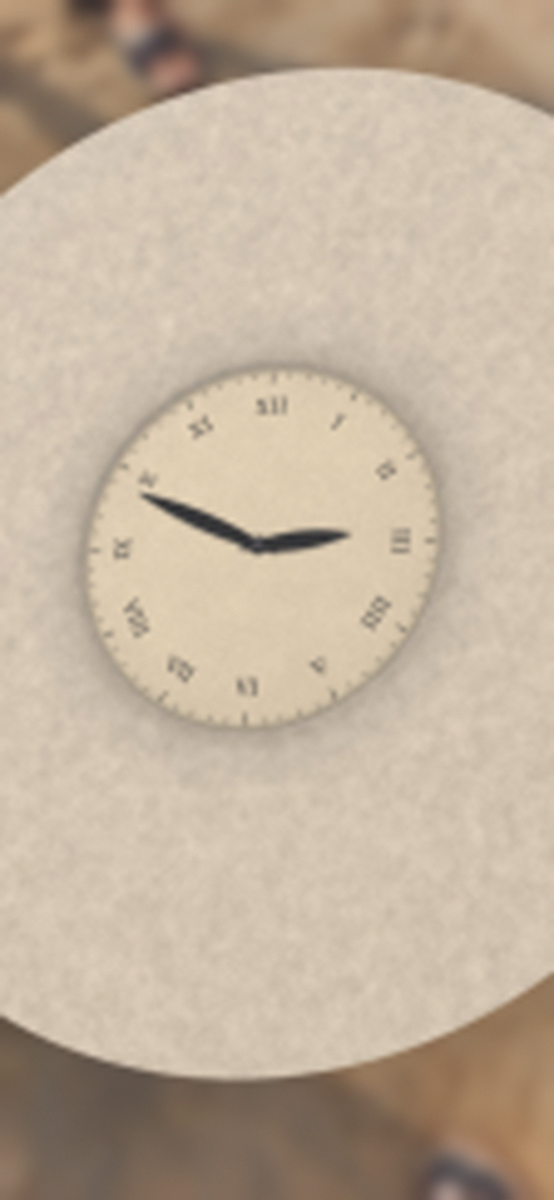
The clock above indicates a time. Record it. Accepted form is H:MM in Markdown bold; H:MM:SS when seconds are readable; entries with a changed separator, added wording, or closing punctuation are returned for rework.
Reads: **2:49**
